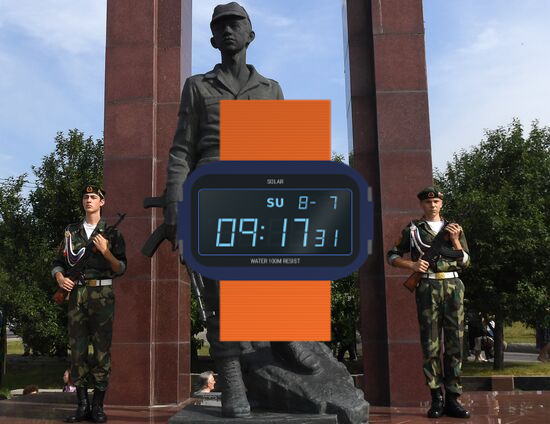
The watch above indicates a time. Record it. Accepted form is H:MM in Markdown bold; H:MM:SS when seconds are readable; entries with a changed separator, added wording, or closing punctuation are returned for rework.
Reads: **9:17:31**
